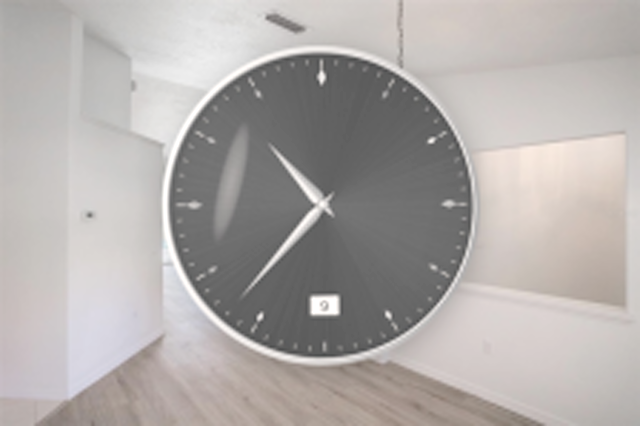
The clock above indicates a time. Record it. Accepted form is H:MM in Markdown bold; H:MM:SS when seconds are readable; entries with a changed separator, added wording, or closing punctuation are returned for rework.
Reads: **10:37**
